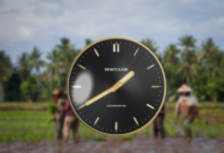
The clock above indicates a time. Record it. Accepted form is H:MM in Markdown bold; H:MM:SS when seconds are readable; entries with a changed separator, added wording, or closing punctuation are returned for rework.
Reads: **1:40**
